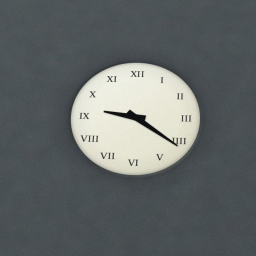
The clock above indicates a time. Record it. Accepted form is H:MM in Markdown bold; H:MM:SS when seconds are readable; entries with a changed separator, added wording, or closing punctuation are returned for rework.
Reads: **9:21**
